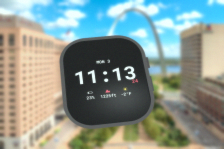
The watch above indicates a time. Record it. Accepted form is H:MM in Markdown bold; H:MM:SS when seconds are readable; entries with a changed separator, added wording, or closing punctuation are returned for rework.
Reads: **11:13**
